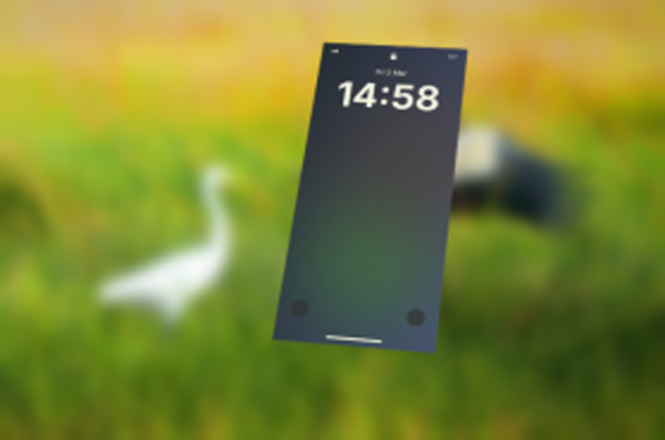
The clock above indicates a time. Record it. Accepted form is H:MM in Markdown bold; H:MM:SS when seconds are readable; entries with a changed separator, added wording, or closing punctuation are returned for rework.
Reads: **14:58**
